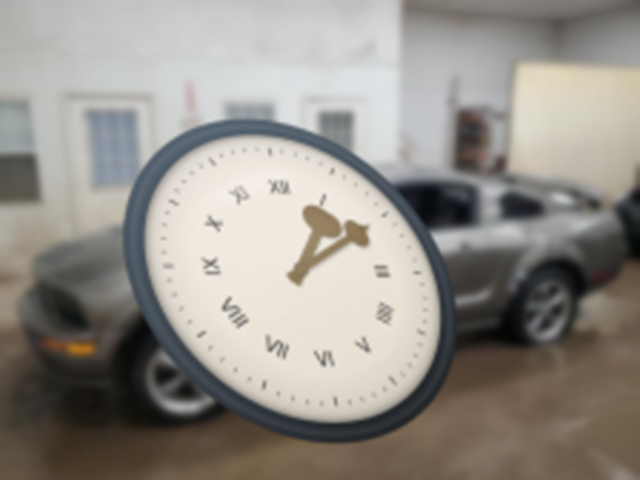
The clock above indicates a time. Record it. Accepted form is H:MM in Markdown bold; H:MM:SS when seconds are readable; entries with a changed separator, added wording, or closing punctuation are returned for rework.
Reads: **1:10**
